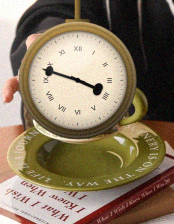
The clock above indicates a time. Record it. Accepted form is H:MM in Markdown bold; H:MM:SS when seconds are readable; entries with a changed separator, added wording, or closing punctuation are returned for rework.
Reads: **3:48**
